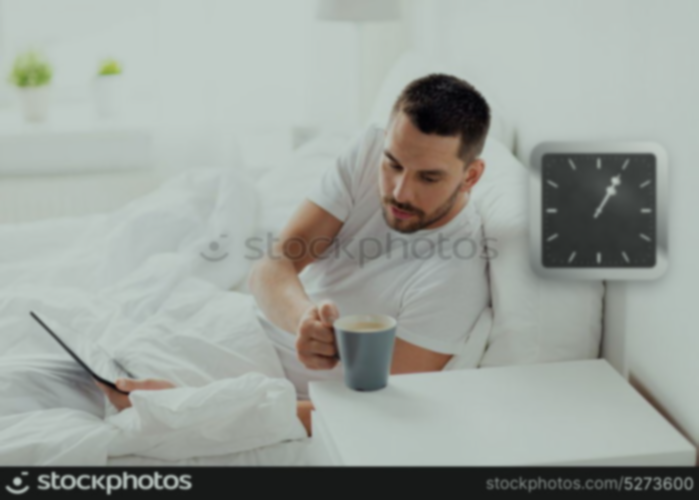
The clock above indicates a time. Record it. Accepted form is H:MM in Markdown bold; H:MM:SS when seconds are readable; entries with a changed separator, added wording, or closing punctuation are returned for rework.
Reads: **1:05**
